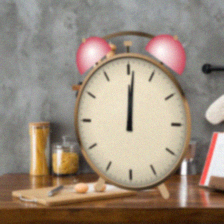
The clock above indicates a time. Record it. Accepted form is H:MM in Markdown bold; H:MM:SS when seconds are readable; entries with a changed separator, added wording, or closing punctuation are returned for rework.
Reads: **12:01**
